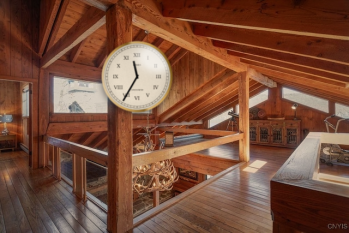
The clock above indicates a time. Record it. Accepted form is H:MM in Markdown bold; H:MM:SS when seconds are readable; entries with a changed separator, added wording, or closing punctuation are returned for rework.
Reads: **11:35**
